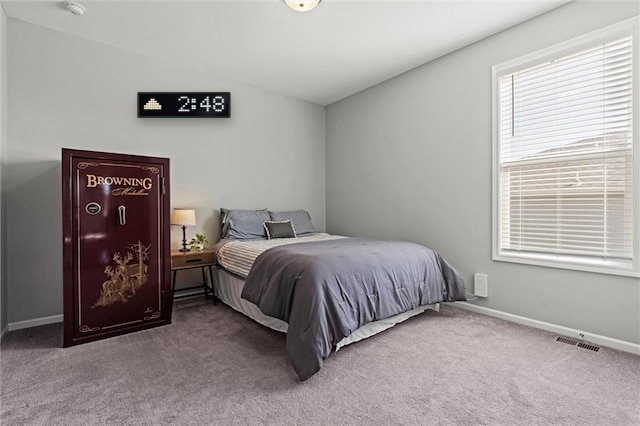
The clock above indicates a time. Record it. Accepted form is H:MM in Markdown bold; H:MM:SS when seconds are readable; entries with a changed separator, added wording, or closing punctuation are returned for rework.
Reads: **2:48**
